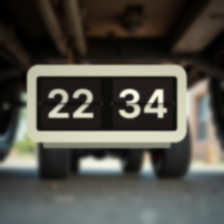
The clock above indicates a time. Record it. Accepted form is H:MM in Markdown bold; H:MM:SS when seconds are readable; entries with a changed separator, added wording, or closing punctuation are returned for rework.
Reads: **22:34**
